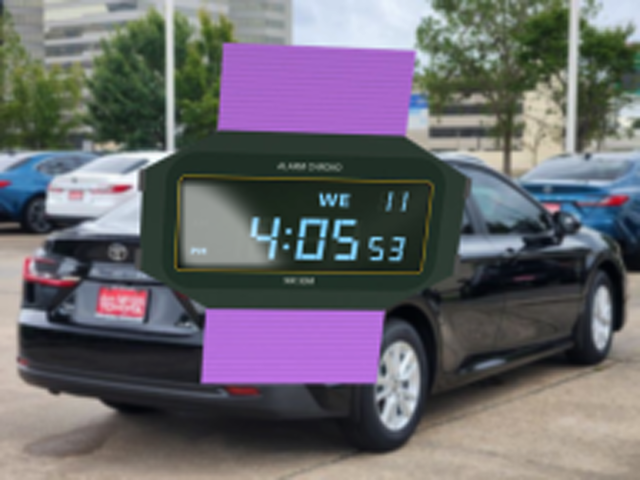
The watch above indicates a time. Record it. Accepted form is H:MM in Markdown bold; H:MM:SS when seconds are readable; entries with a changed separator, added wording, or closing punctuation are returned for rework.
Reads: **4:05:53**
